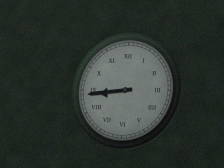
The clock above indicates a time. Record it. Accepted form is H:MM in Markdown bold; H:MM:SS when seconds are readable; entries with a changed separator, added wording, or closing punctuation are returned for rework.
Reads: **8:44**
